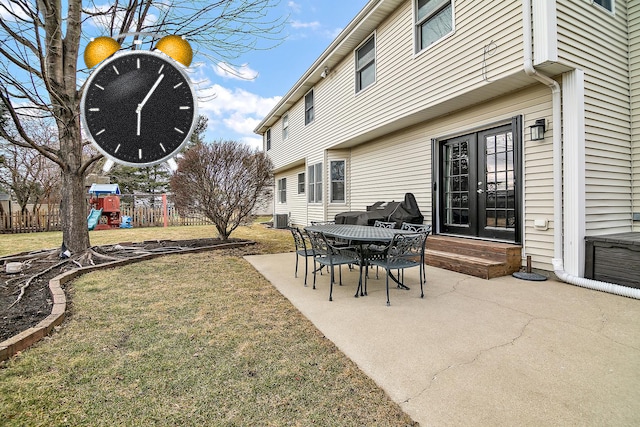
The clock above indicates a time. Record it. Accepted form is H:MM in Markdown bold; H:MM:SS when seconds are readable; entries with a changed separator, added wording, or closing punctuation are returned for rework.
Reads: **6:06**
